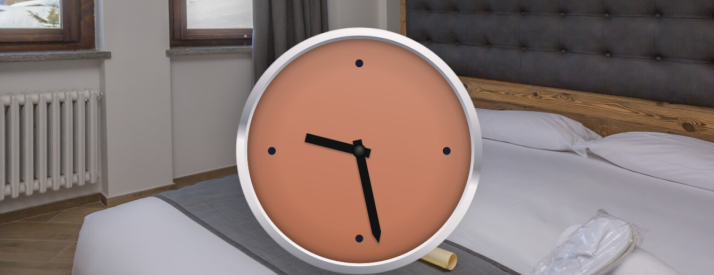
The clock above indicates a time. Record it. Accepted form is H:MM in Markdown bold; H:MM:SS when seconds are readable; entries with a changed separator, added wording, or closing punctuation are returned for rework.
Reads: **9:28**
